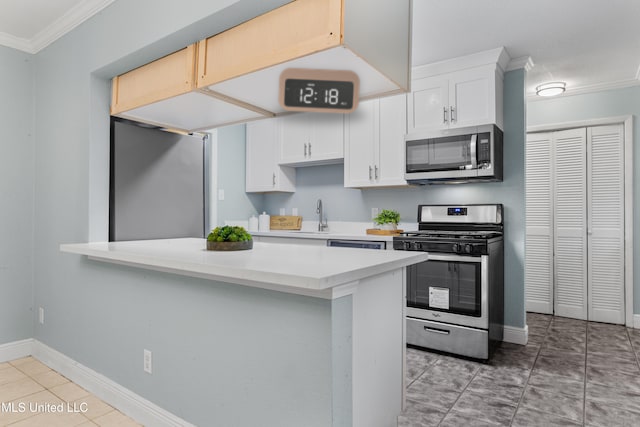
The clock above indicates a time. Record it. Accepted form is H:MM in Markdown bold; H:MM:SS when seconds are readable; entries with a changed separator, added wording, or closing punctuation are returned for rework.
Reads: **12:18**
